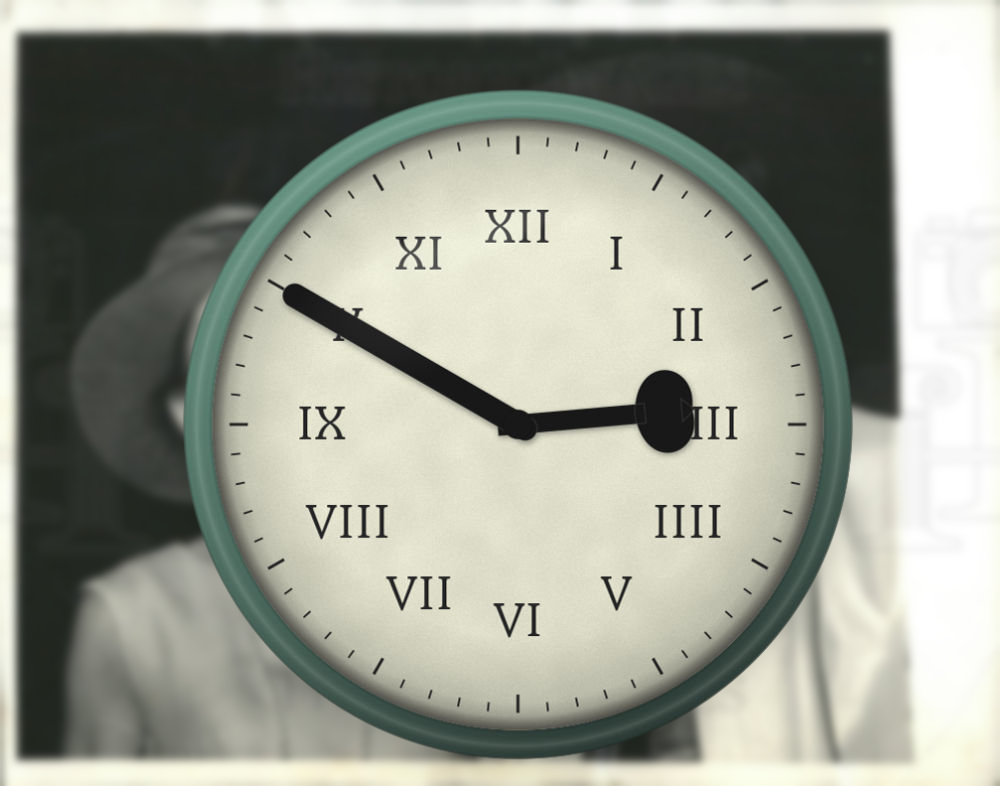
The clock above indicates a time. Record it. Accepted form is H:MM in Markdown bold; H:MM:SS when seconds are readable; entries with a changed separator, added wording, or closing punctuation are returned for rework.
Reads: **2:50**
